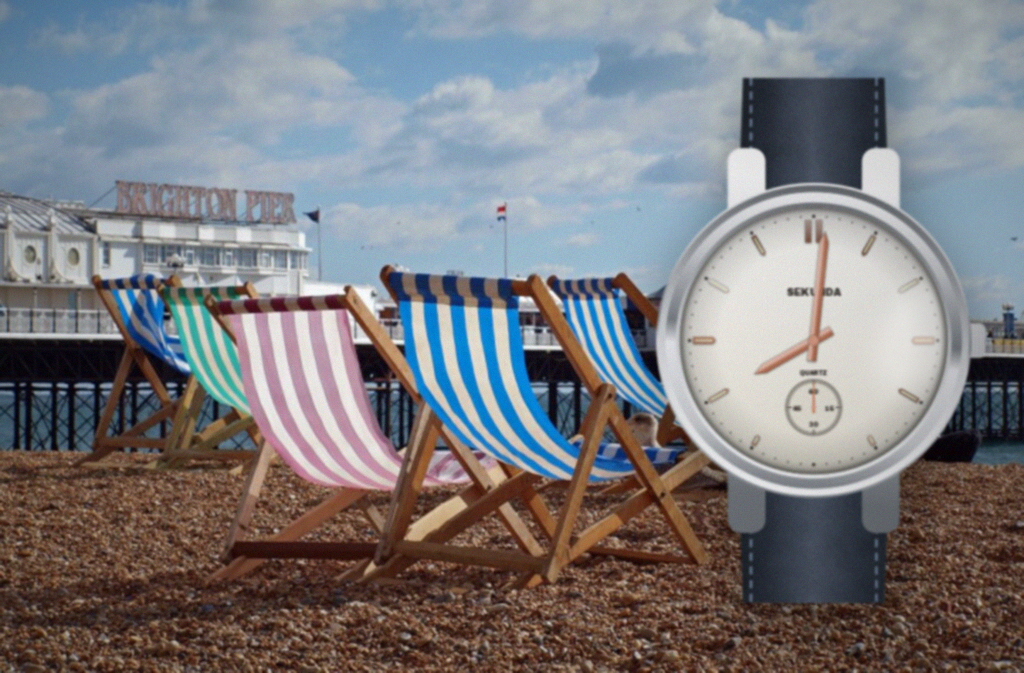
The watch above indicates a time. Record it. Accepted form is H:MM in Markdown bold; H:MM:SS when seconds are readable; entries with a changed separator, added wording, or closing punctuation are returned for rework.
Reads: **8:01**
